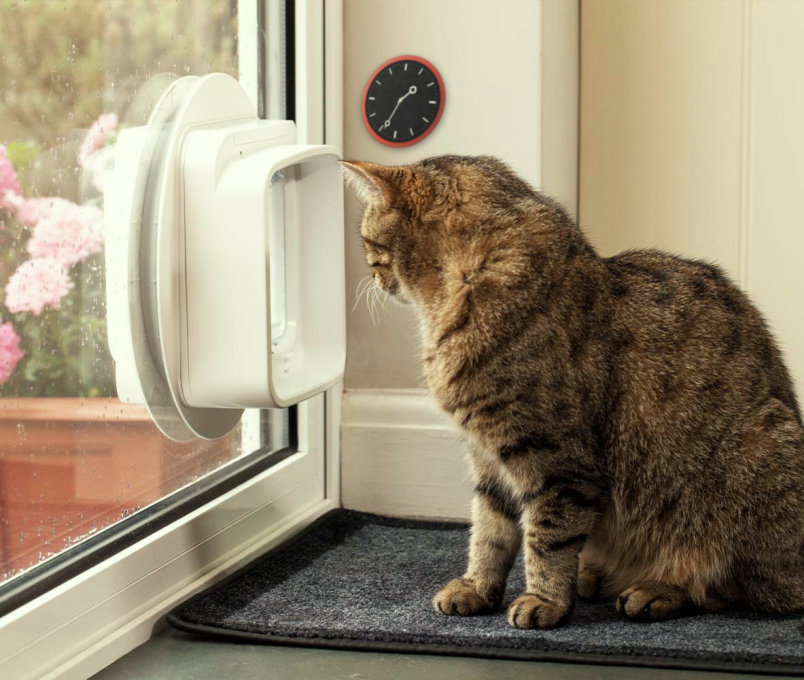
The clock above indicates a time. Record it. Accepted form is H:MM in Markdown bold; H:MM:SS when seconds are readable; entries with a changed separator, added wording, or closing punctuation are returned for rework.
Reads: **1:34**
